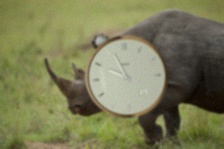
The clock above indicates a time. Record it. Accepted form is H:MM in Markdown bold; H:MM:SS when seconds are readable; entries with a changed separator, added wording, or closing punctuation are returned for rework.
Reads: **9:56**
